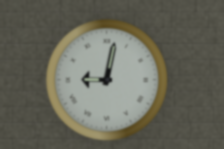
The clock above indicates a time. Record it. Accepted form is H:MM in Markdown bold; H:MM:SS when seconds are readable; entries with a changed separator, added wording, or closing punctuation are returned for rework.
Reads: **9:02**
